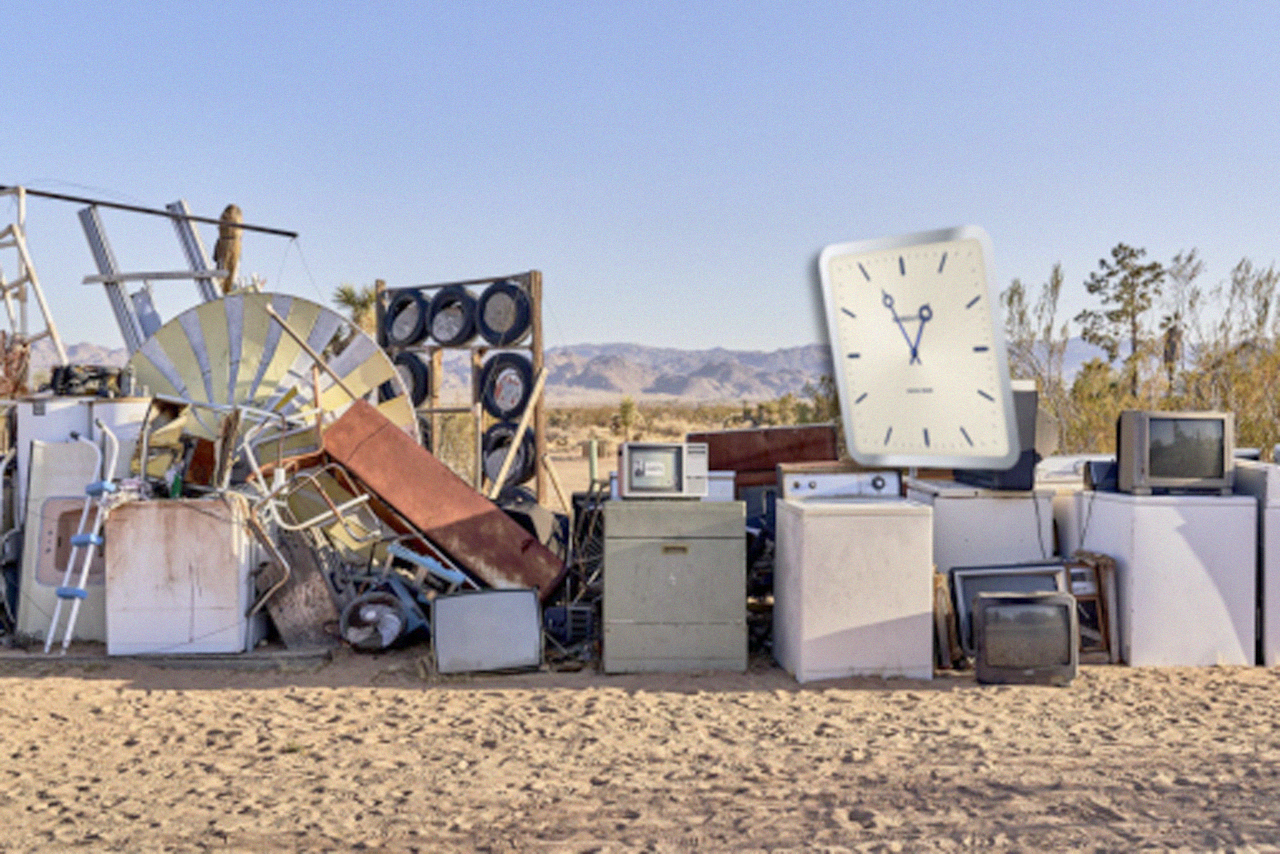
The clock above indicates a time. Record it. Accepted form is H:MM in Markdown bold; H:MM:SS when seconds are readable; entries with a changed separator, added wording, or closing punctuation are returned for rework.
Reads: **12:56**
